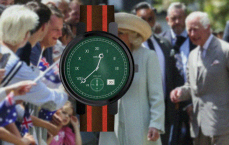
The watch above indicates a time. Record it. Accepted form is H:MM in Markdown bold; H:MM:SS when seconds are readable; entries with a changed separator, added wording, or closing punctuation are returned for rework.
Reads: **12:38**
